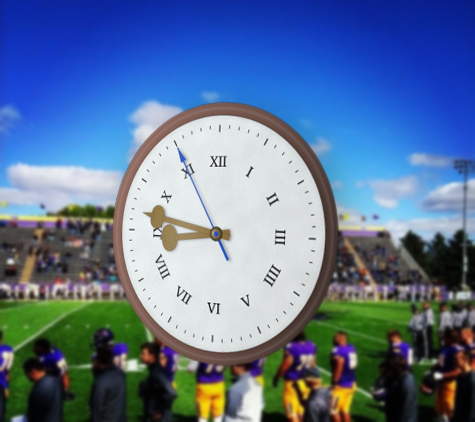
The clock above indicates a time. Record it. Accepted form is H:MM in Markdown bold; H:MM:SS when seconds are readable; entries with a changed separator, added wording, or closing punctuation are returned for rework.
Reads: **8:46:55**
